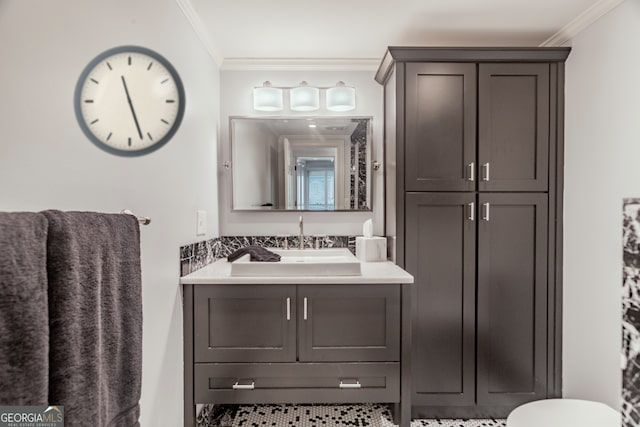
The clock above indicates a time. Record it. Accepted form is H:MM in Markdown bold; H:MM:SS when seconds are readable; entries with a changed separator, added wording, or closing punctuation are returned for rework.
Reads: **11:27**
